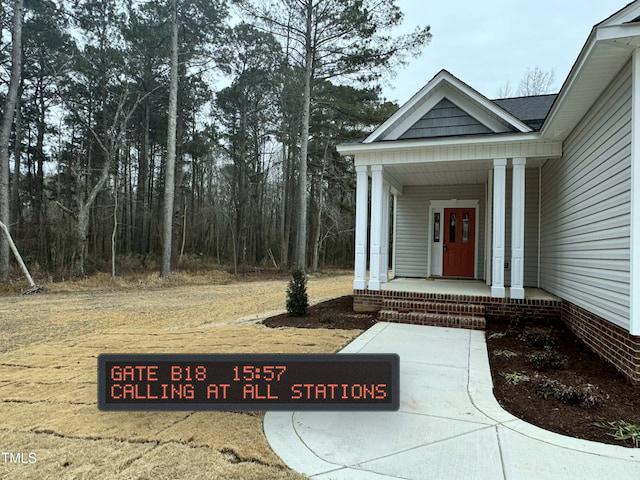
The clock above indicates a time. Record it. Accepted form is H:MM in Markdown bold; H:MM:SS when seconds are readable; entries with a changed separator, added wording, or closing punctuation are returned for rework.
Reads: **15:57**
